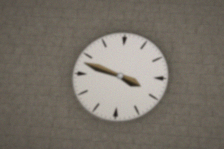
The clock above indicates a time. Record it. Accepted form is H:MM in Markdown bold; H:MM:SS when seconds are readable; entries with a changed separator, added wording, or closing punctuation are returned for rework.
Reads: **3:48**
